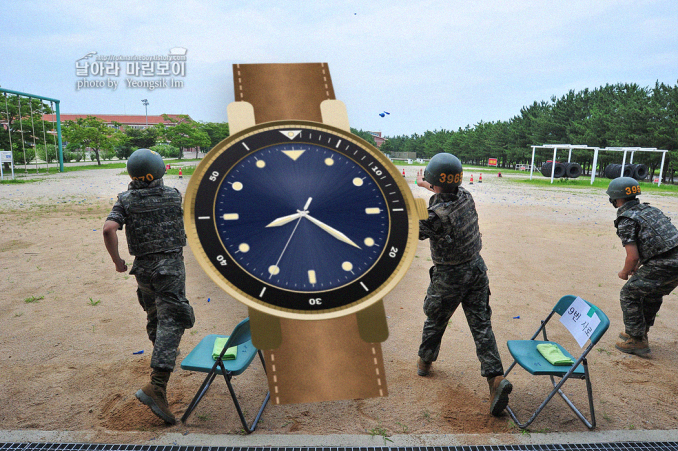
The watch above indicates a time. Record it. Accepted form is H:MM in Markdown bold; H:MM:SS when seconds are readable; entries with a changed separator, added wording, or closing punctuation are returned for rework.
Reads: **8:21:35**
